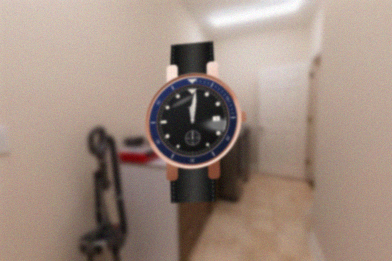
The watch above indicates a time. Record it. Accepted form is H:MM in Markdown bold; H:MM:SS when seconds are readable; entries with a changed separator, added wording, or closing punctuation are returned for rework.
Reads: **12:01**
